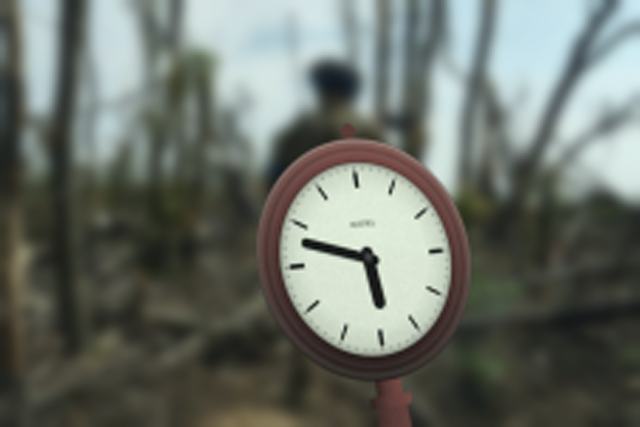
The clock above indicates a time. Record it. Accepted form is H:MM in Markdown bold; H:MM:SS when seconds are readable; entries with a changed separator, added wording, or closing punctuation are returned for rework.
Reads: **5:48**
